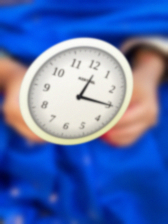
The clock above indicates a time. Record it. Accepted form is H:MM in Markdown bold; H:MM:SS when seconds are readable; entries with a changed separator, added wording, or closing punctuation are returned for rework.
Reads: **12:15**
